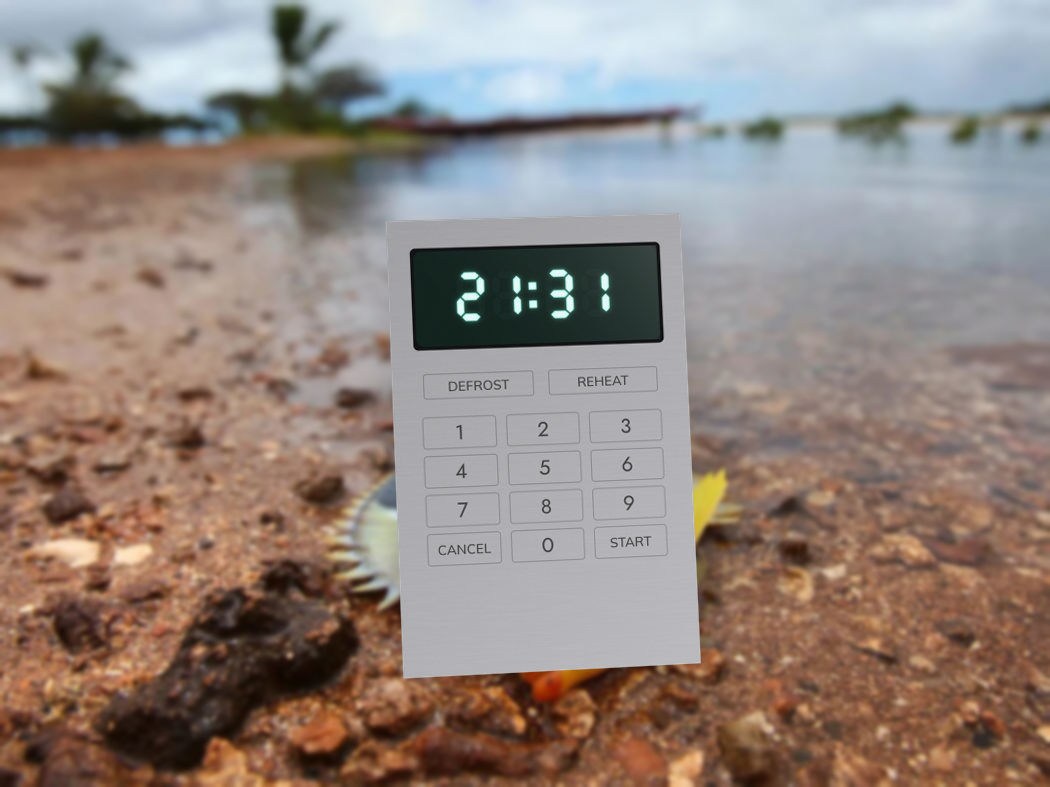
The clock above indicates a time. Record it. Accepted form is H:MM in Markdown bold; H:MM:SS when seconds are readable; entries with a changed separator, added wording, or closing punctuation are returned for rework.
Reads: **21:31**
